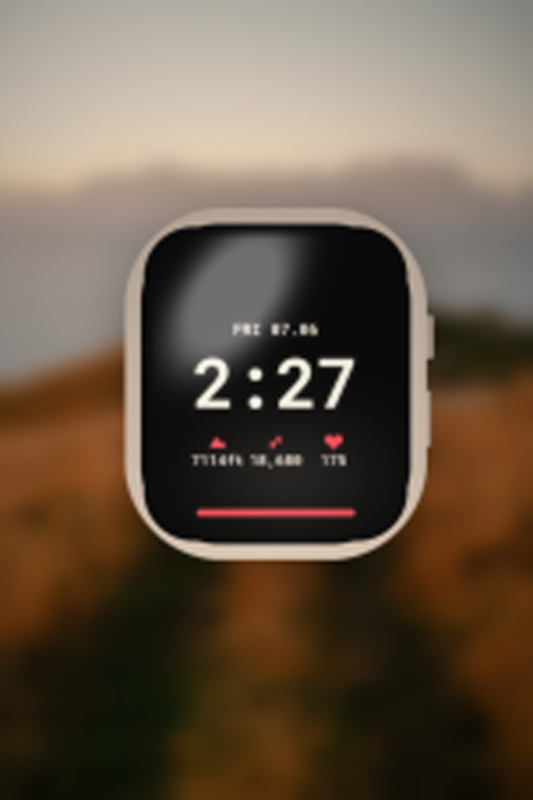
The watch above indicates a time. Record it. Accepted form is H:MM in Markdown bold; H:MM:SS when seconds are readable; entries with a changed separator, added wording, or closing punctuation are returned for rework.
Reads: **2:27**
